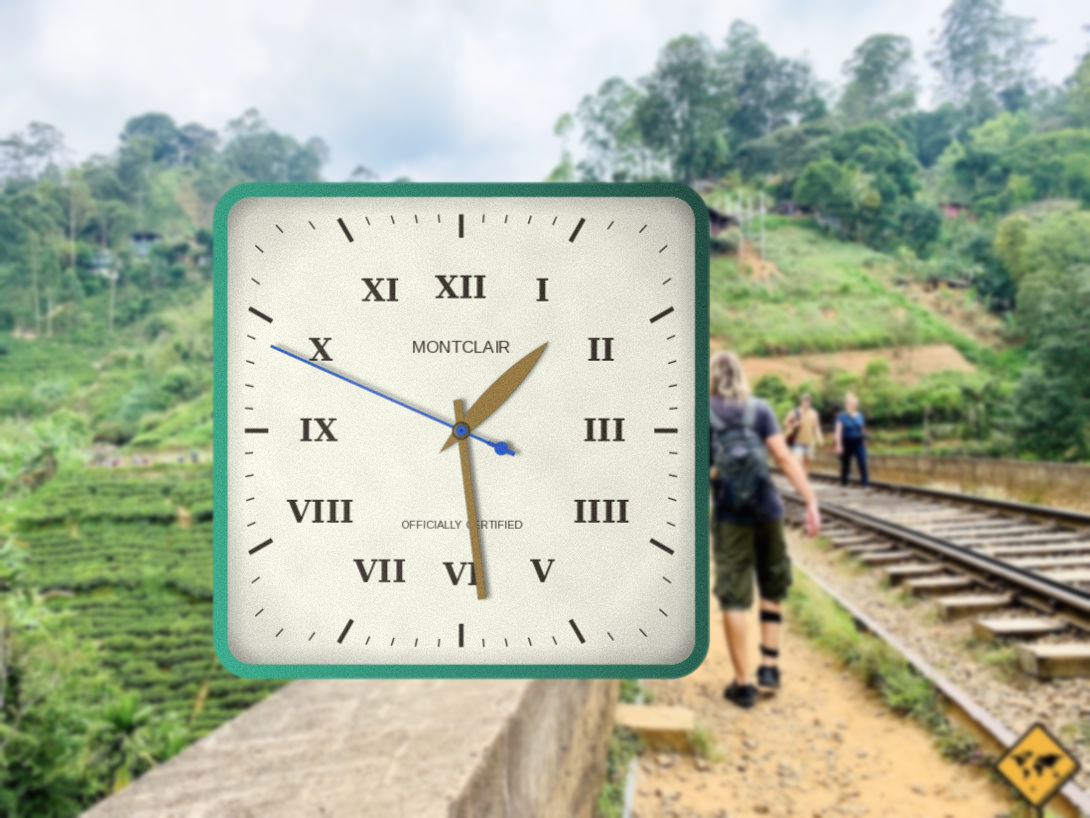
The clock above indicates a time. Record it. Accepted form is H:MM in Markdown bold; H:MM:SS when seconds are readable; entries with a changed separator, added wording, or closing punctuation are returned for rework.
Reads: **1:28:49**
